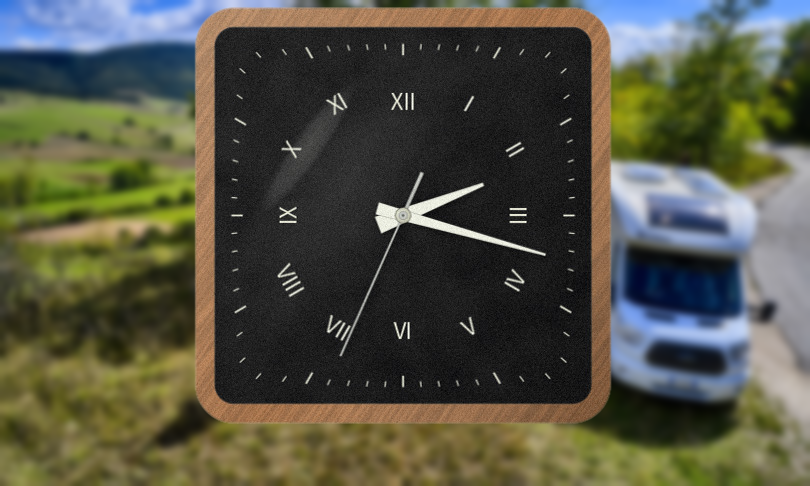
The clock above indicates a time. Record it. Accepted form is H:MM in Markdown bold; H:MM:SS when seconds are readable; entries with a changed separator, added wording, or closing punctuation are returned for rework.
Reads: **2:17:34**
